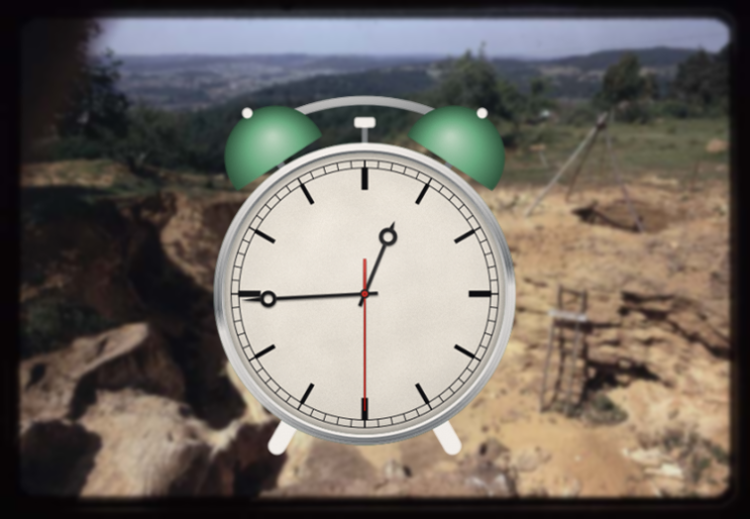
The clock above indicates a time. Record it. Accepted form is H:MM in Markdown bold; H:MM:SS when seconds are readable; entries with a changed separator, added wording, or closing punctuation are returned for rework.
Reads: **12:44:30**
